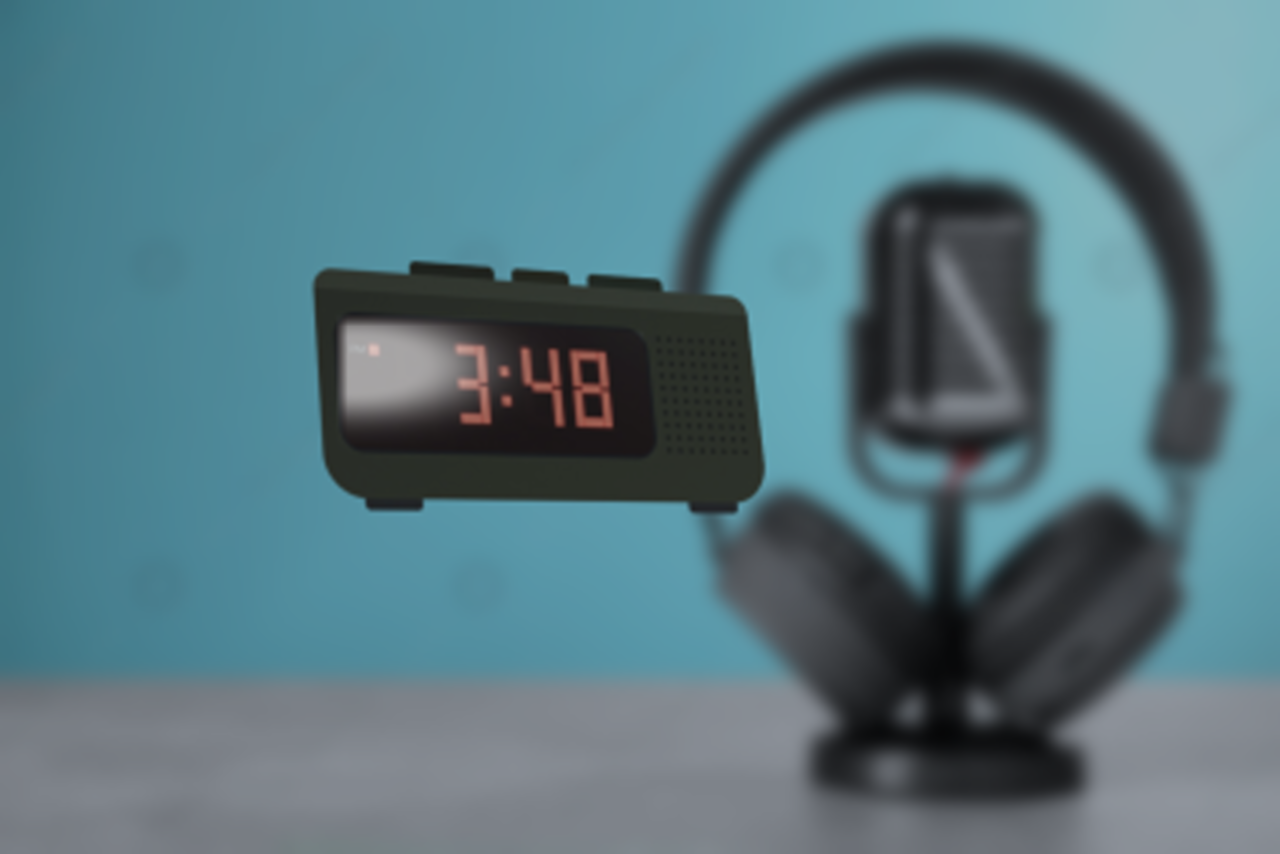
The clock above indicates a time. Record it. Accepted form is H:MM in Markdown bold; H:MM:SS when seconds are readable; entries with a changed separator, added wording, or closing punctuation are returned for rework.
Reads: **3:48**
